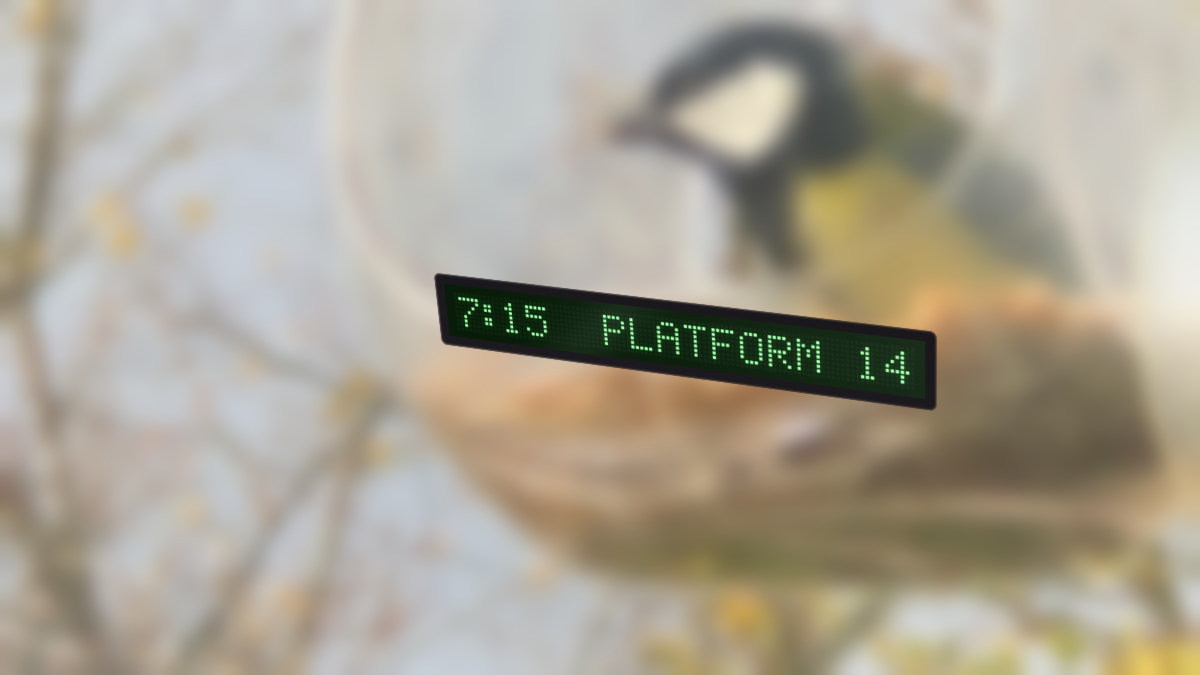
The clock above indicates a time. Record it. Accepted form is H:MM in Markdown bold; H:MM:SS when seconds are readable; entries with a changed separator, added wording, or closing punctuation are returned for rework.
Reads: **7:15**
